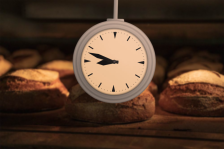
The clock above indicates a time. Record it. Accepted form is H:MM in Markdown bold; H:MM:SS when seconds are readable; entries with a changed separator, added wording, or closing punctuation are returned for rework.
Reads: **8:48**
